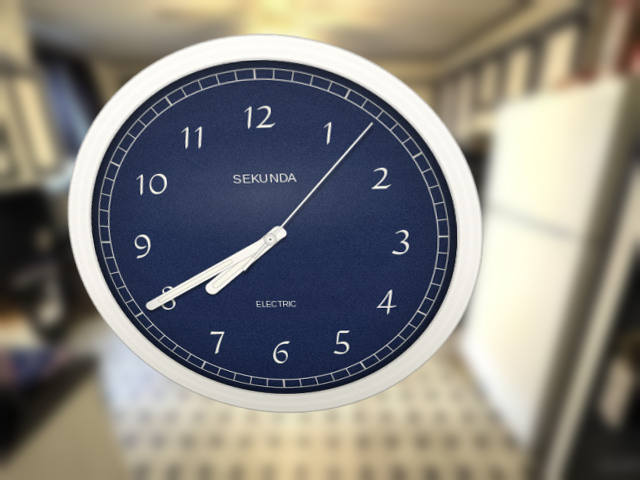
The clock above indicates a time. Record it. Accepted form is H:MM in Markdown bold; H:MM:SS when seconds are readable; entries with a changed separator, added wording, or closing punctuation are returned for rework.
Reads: **7:40:07**
